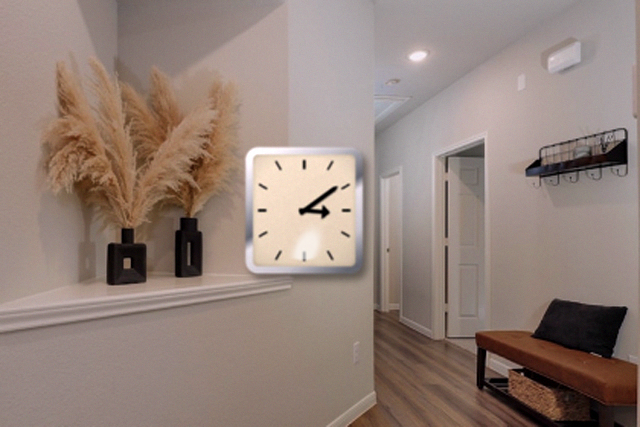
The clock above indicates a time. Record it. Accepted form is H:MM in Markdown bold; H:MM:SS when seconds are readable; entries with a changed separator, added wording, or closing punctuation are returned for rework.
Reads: **3:09**
